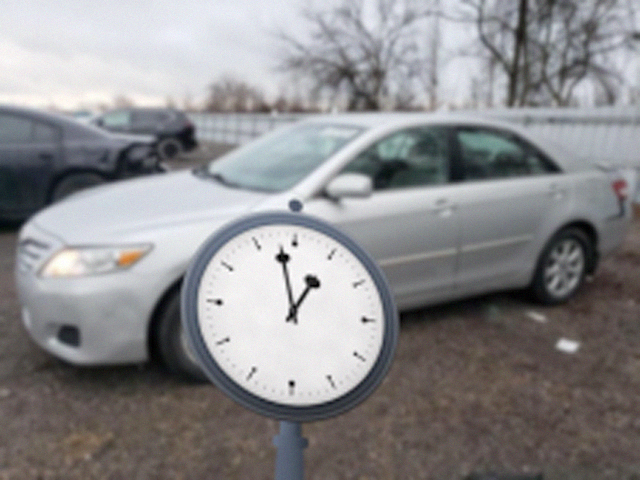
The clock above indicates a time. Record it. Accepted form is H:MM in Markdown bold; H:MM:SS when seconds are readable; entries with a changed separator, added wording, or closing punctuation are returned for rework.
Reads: **12:58**
